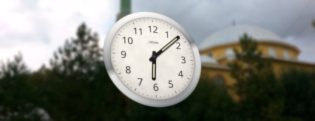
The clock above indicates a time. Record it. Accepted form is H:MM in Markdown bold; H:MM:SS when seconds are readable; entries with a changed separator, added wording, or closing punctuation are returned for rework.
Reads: **6:08**
